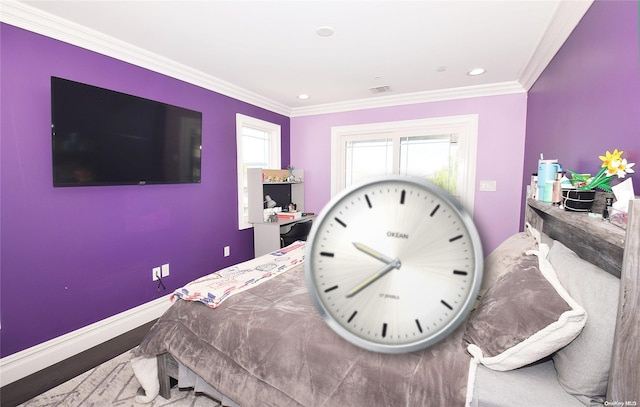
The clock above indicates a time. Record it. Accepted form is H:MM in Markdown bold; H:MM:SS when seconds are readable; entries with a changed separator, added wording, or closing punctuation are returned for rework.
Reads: **9:38**
